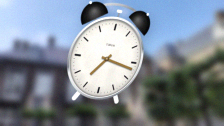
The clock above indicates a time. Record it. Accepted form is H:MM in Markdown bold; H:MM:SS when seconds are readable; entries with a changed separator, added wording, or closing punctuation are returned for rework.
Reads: **7:17**
